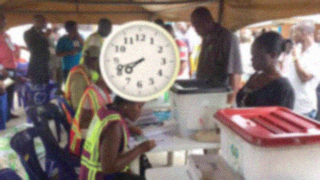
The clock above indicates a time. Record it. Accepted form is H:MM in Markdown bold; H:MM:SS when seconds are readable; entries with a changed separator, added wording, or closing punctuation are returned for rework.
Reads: **7:42**
